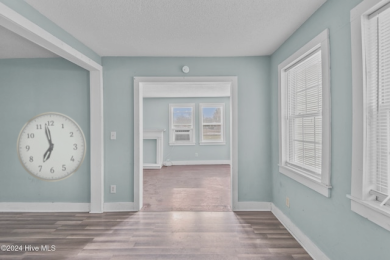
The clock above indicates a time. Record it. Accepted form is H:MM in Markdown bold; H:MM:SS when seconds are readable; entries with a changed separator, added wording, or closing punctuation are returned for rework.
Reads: **6:58**
